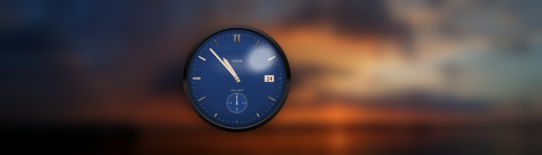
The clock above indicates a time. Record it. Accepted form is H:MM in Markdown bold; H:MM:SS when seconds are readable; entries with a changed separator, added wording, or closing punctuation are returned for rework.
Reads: **10:53**
